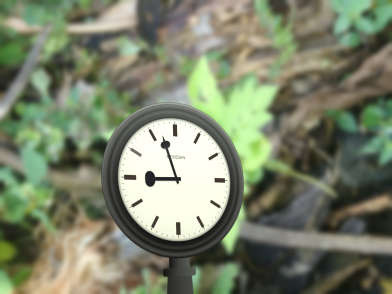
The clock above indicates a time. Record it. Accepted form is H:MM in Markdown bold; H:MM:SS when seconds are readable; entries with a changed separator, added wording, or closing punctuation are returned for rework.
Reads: **8:57**
